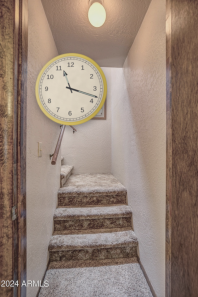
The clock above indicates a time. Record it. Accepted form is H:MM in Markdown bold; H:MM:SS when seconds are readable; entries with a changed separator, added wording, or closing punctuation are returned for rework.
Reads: **11:18**
